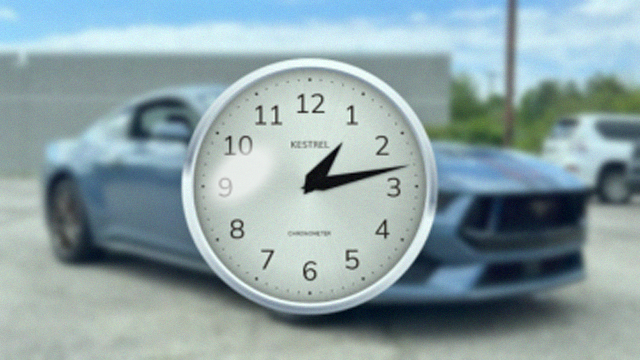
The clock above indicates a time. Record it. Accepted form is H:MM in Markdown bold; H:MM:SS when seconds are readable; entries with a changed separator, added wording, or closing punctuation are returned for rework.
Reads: **1:13**
